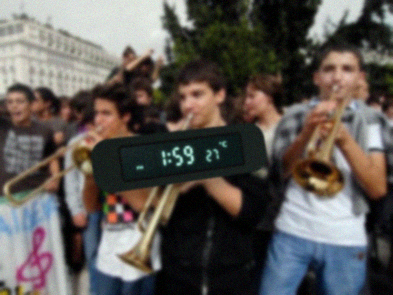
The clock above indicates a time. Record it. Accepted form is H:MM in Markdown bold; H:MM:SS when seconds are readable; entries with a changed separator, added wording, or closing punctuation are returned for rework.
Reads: **1:59**
